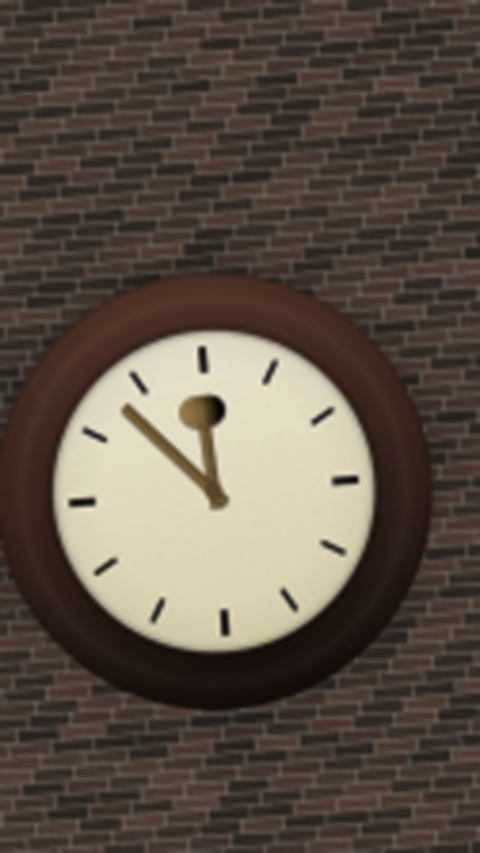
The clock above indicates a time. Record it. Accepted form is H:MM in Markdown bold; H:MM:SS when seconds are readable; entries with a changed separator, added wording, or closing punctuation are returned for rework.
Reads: **11:53**
